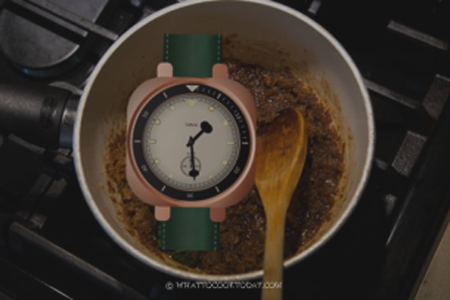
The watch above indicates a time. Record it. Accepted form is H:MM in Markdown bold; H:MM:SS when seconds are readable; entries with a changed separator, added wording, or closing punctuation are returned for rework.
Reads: **1:29**
